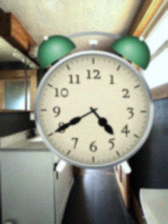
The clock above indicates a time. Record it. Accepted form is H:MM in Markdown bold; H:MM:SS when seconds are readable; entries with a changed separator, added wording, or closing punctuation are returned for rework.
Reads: **4:40**
